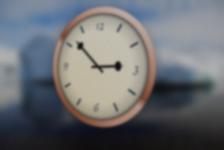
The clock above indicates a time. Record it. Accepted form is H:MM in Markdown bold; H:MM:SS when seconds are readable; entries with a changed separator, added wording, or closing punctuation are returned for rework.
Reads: **2:52**
